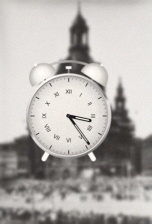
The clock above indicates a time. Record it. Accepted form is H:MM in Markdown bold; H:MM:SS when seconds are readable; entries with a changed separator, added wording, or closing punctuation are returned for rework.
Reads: **3:24**
